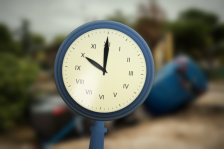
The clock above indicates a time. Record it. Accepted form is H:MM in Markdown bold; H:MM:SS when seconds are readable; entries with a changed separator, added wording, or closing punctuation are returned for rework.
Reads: **10:00**
